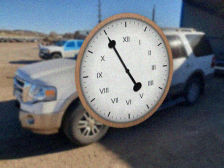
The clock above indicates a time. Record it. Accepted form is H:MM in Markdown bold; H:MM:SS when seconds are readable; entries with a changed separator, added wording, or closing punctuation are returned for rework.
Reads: **4:55**
